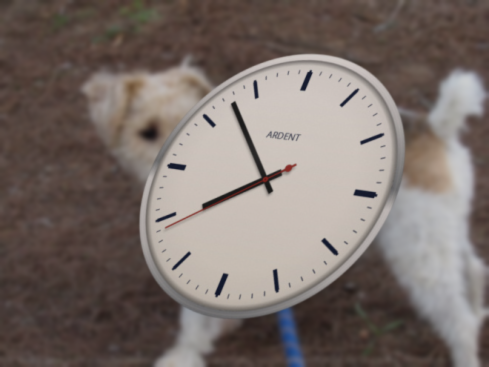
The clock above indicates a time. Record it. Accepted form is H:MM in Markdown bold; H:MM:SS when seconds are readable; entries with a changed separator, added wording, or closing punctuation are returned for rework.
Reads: **7:52:39**
